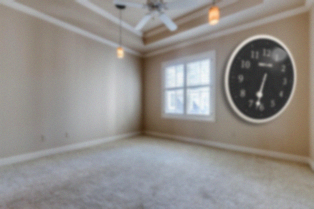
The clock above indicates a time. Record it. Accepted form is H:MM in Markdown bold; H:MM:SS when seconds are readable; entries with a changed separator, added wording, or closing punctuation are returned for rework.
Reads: **6:32**
